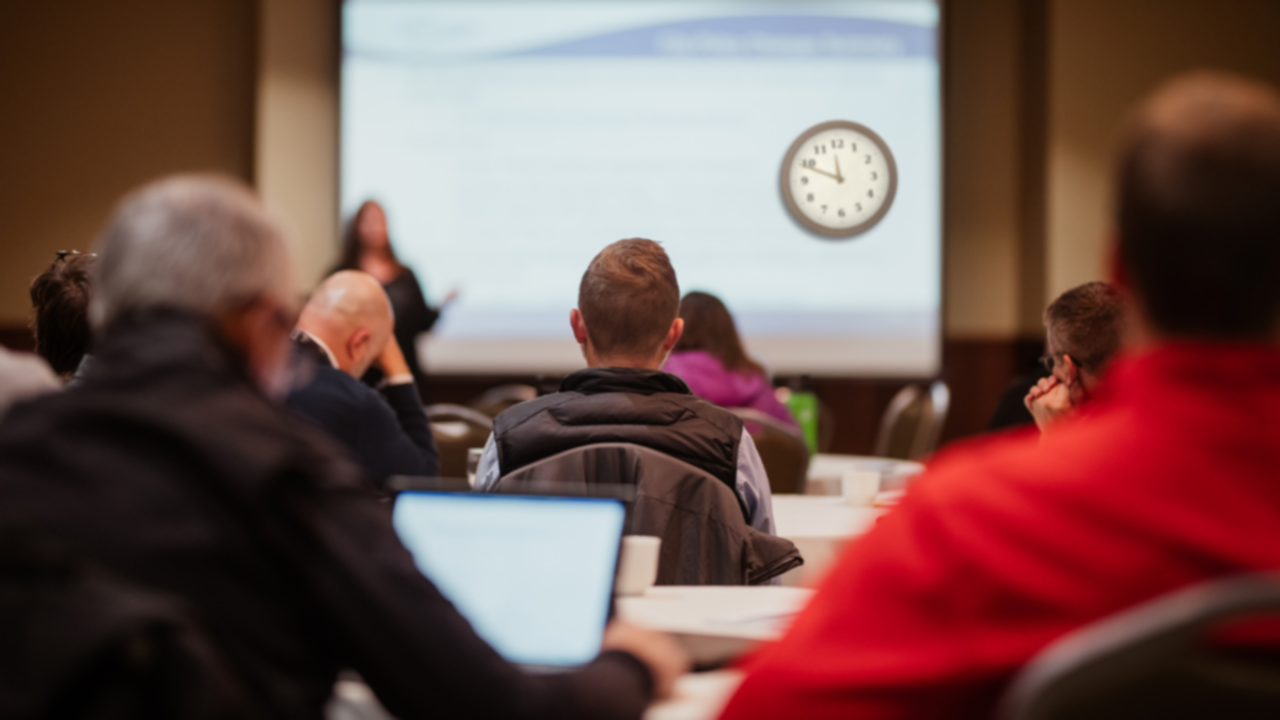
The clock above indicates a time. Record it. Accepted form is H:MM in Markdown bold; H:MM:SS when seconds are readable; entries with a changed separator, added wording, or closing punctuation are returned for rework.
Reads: **11:49**
